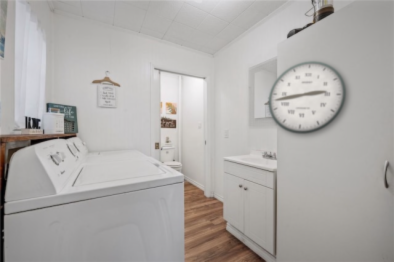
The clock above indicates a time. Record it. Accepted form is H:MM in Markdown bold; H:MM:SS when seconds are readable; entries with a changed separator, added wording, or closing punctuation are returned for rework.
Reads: **2:43**
